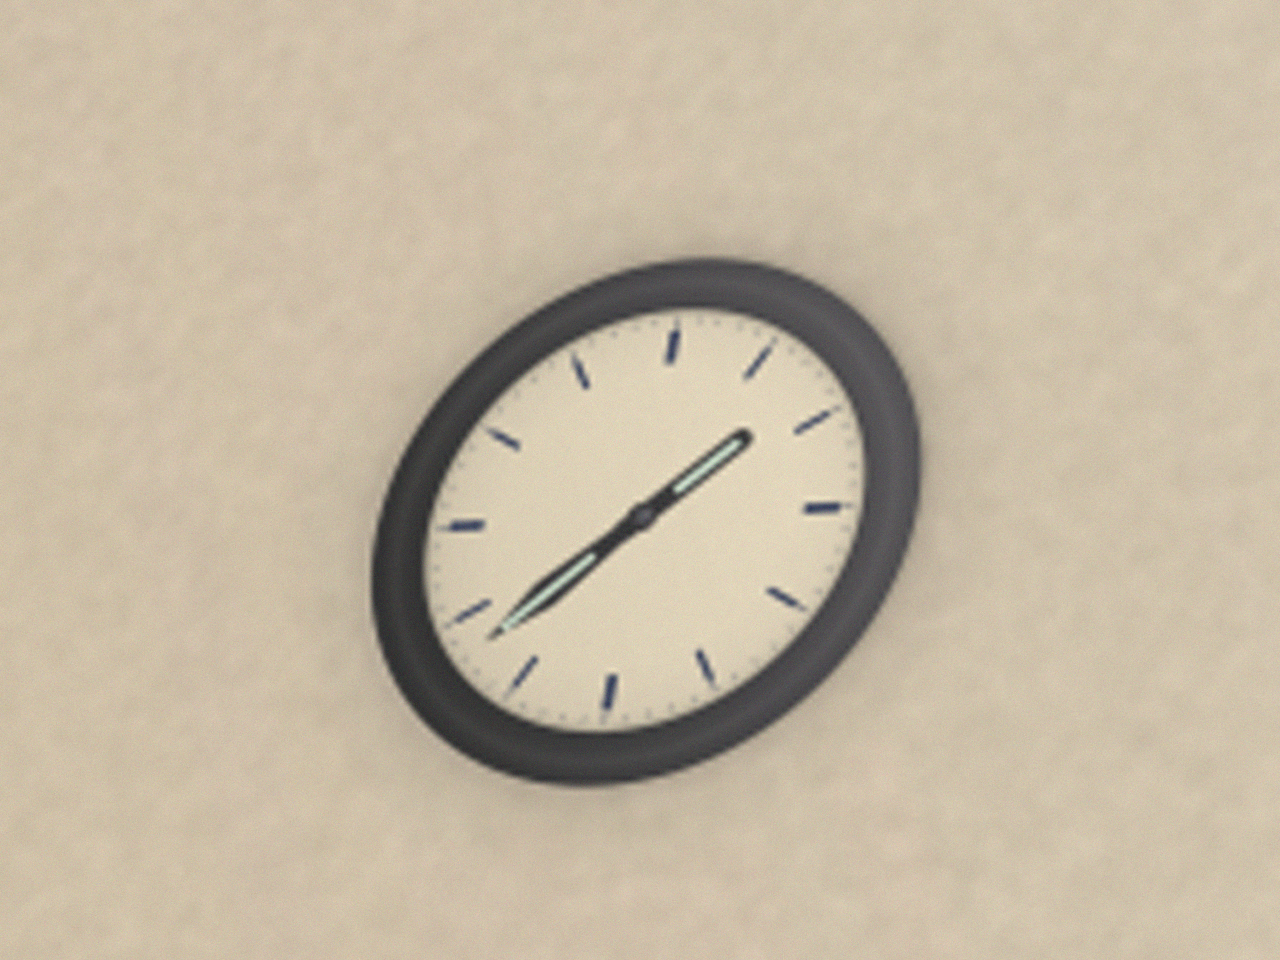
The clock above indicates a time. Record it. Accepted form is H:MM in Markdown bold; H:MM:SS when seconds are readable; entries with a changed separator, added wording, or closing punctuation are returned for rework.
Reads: **1:38**
